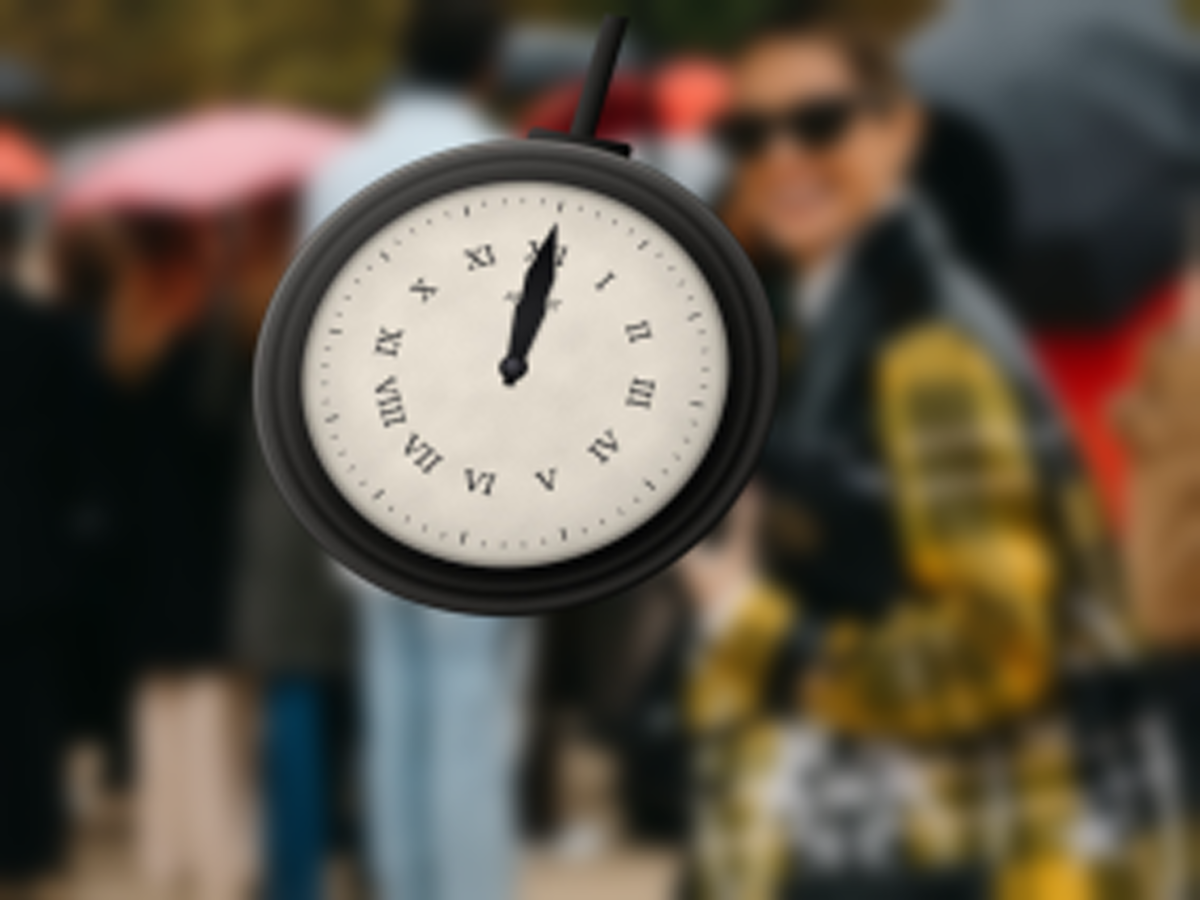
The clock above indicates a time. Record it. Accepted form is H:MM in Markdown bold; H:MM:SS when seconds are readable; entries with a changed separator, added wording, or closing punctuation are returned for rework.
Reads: **12:00**
